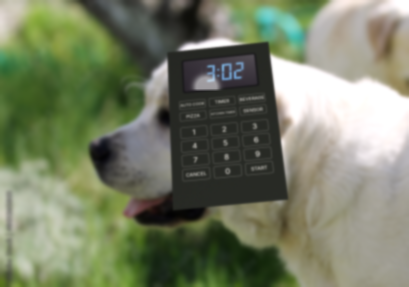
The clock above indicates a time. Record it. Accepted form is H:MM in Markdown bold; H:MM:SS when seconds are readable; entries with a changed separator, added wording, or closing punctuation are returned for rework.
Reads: **3:02**
